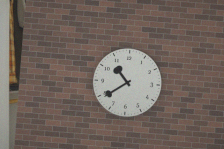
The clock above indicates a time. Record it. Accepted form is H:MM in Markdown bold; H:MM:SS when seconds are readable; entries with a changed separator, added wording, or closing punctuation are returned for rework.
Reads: **10:39**
